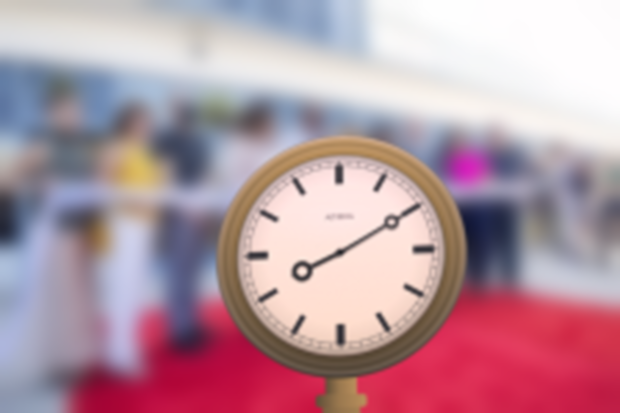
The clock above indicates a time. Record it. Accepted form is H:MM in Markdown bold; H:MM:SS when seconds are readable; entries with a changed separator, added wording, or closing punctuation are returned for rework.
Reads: **8:10**
